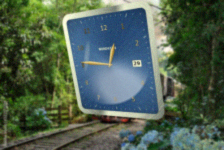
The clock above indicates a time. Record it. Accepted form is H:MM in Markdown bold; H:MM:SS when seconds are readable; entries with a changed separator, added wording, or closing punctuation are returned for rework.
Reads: **12:46**
